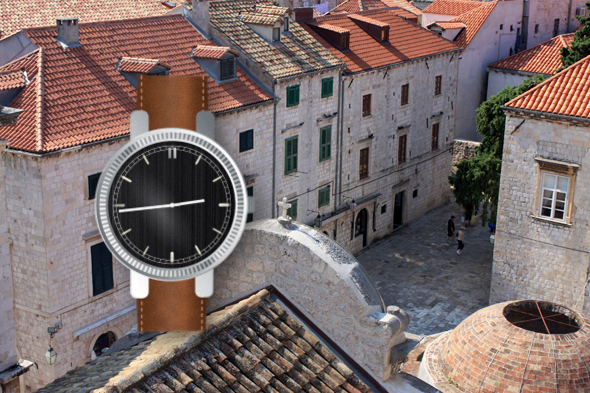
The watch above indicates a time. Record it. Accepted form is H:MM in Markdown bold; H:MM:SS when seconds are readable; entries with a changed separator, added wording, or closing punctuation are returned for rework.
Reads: **2:44**
